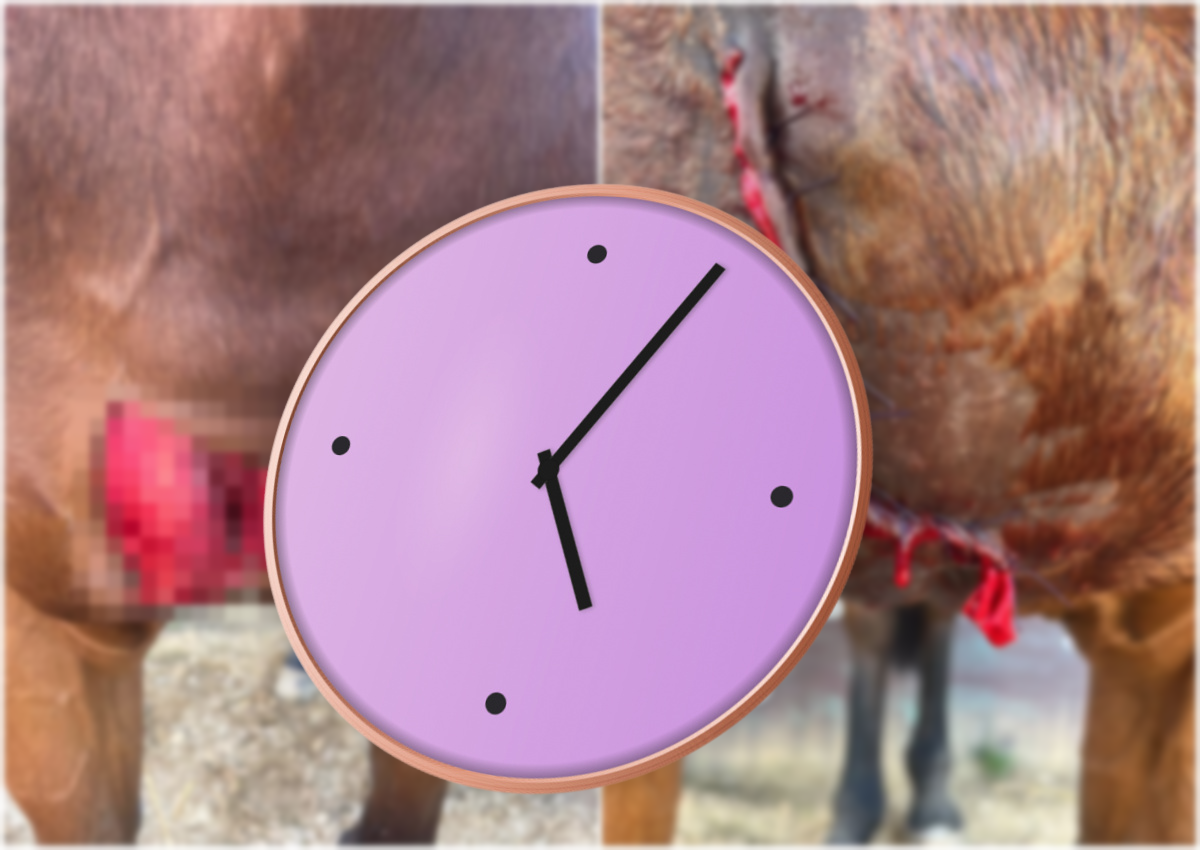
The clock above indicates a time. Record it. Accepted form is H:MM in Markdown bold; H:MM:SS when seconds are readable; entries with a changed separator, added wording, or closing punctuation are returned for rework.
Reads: **5:05**
